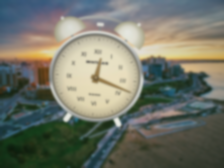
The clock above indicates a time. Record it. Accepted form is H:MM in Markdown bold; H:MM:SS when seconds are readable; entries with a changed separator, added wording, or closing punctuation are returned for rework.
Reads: **12:18**
